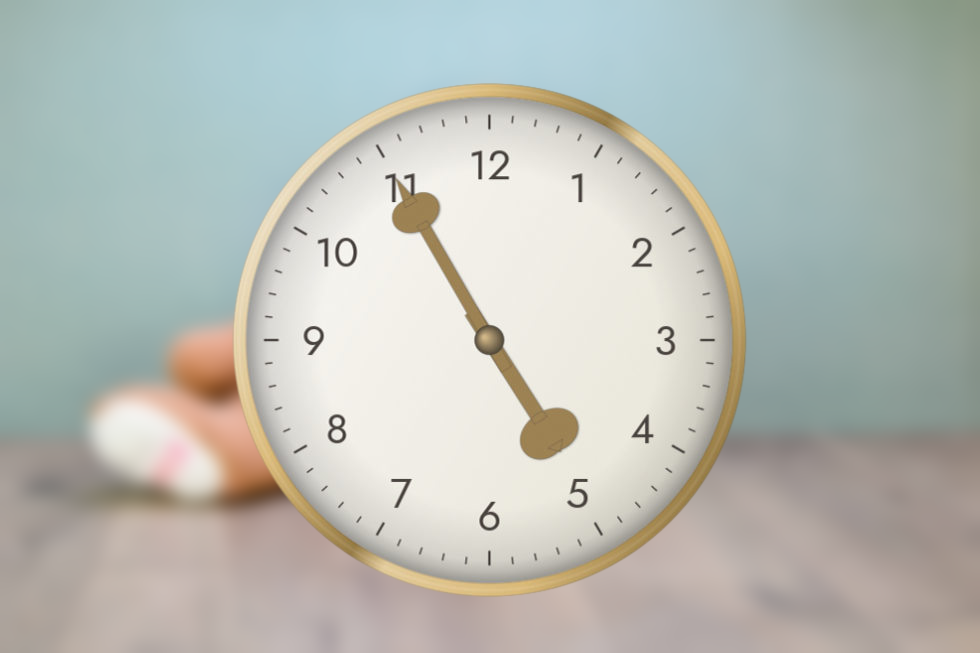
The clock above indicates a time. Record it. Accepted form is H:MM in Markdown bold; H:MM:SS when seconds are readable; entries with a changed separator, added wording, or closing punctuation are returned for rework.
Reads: **4:55**
